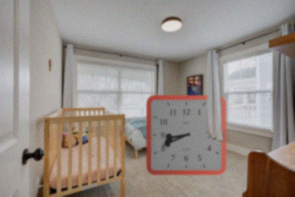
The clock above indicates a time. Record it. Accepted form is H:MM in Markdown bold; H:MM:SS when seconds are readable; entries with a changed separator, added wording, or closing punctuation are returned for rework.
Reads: **8:41**
